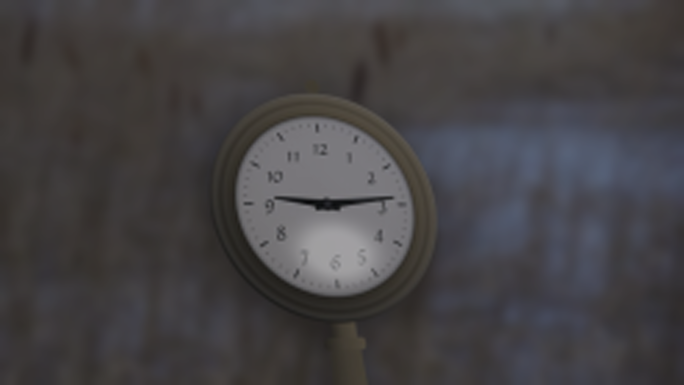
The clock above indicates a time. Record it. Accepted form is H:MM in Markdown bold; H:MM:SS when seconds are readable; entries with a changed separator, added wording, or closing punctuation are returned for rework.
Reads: **9:14**
